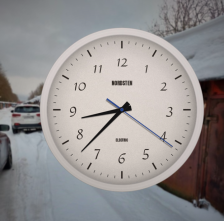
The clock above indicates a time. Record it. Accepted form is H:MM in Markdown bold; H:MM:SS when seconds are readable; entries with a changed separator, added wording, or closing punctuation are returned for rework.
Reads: **8:37:21**
